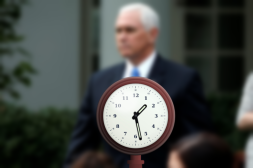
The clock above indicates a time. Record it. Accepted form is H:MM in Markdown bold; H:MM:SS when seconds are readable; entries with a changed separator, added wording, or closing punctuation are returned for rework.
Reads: **1:28**
